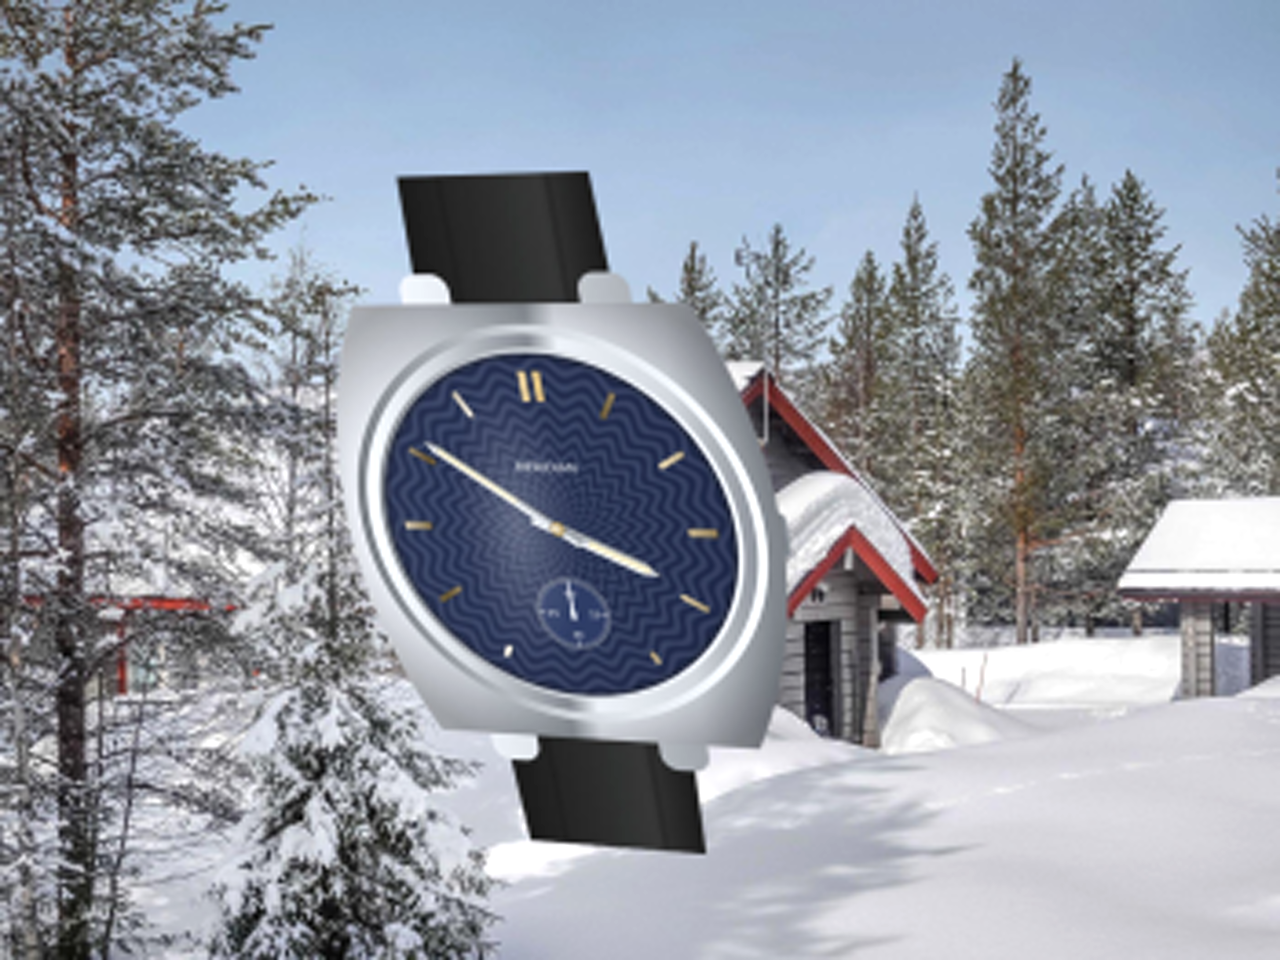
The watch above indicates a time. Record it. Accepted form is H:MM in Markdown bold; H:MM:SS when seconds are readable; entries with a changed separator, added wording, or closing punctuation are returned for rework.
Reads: **3:51**
